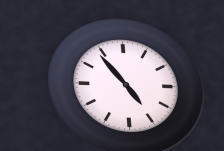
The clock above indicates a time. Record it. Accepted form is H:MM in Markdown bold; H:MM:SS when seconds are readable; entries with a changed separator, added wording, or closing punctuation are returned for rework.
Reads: **4:54**
